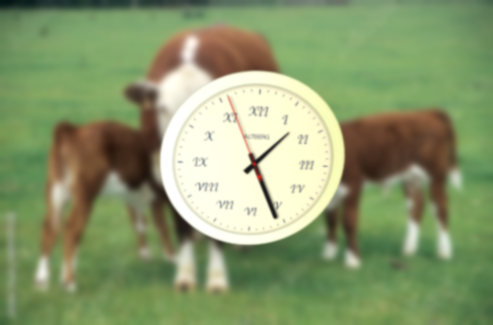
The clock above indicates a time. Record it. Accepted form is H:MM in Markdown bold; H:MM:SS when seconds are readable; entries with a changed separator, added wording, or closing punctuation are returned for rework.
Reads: **1:25:56**
